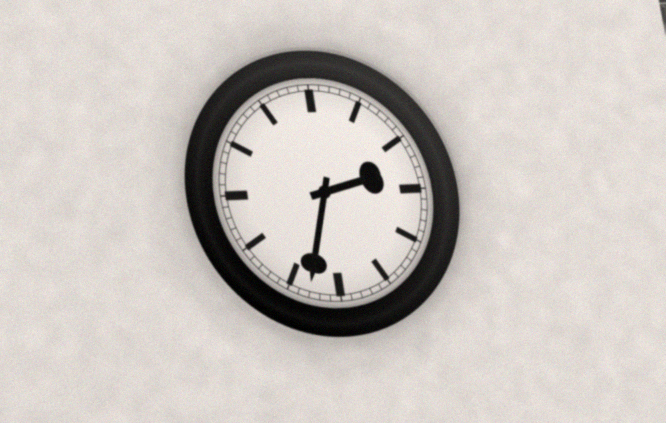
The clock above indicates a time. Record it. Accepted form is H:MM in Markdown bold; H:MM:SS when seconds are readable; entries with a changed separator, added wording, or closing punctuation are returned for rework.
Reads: **2:33**
